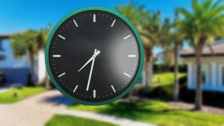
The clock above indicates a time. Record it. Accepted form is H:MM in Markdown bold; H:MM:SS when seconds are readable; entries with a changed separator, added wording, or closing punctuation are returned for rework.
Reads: **7:32**
